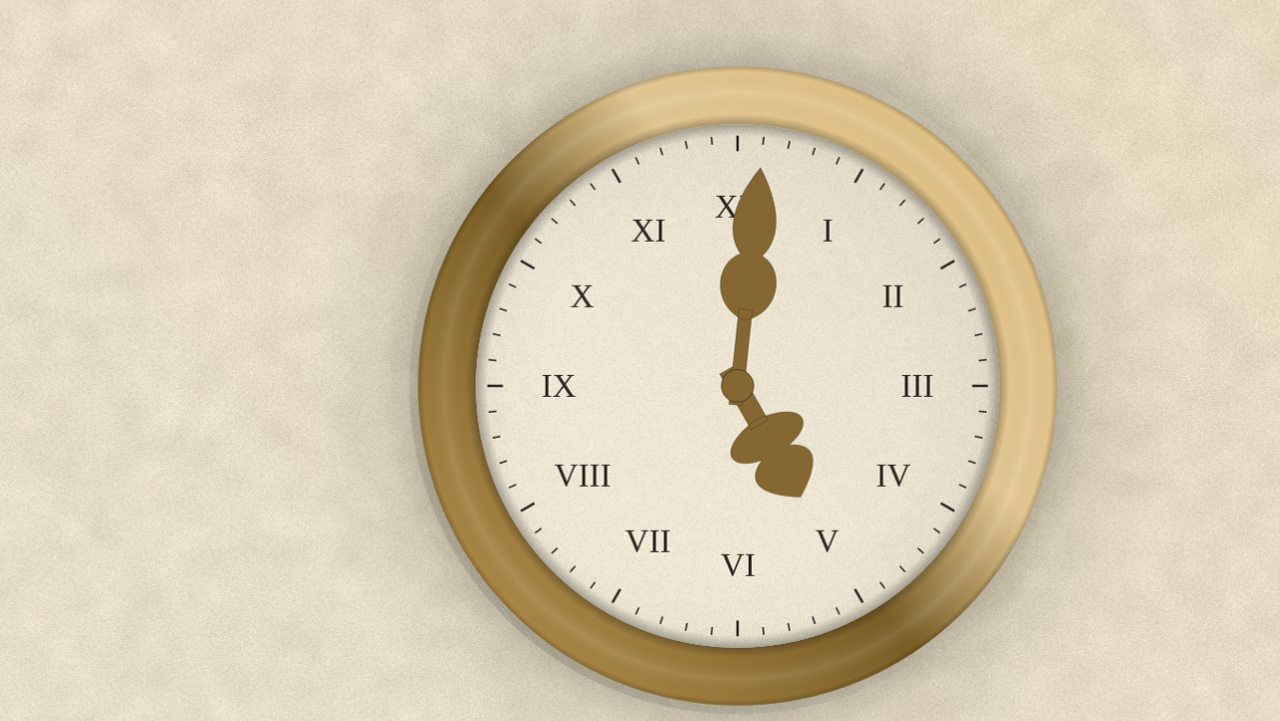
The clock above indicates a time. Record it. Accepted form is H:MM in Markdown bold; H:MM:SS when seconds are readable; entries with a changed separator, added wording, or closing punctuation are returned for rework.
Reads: **5:01**
